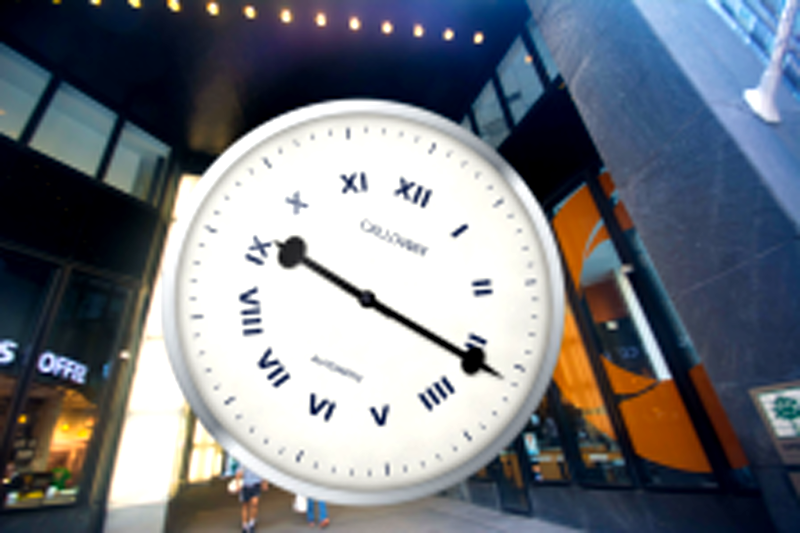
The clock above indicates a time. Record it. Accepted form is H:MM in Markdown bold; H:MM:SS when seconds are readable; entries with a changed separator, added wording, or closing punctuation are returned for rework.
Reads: **9:16**
